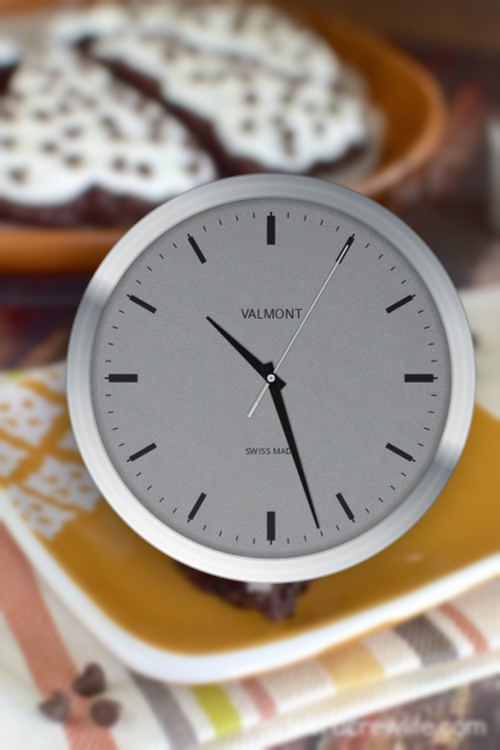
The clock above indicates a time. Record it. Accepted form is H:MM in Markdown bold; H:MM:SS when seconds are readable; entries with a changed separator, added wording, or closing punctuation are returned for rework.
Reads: **10:27:05**
